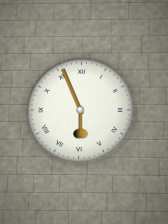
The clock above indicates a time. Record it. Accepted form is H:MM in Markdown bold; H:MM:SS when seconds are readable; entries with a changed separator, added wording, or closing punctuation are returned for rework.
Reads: **5:56**
